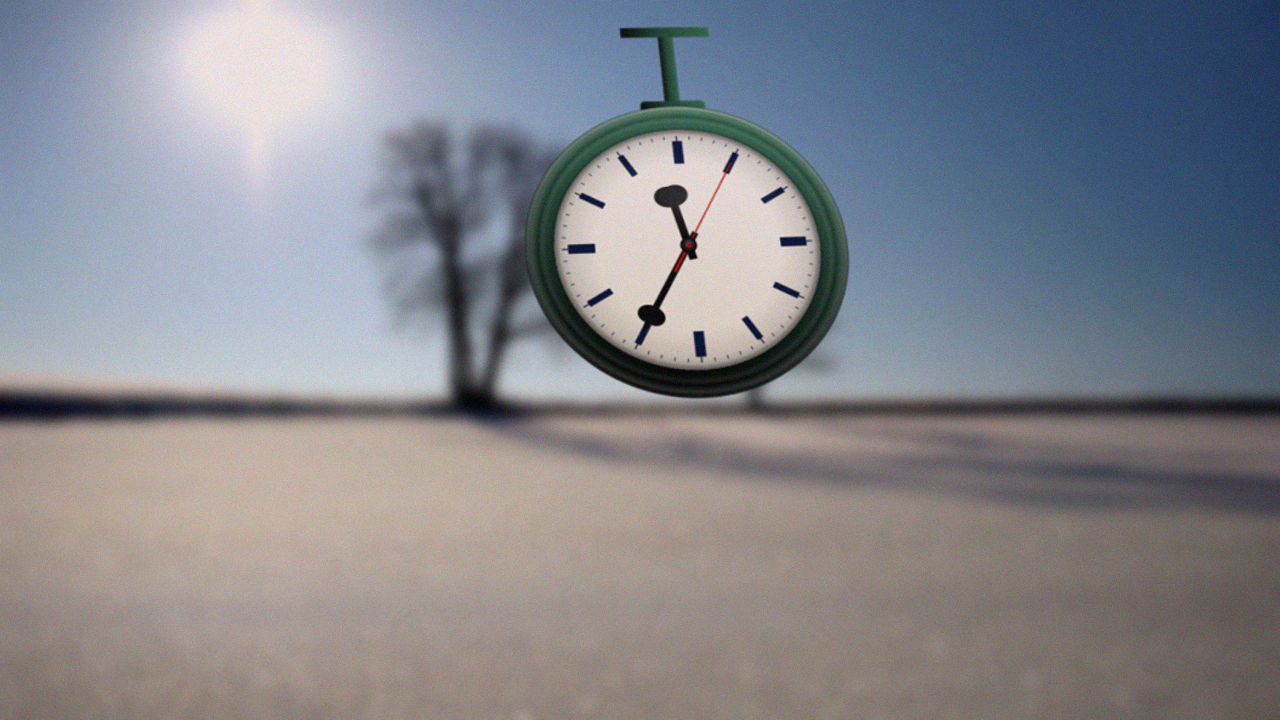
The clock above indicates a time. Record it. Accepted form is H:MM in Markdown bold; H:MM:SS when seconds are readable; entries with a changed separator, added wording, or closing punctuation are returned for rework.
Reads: **11:35:05**
